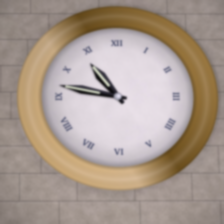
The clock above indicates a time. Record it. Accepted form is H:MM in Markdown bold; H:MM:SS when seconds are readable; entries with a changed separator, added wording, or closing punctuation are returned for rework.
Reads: **10:47**
